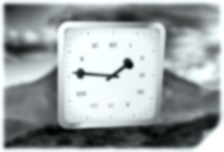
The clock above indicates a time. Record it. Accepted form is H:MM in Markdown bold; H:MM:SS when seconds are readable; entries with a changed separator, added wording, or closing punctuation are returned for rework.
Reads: **1:46**
